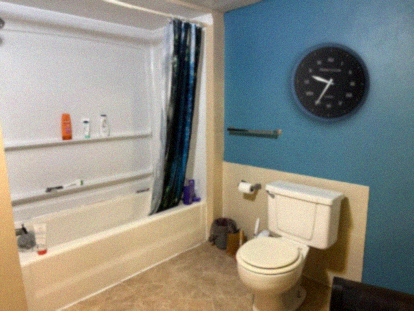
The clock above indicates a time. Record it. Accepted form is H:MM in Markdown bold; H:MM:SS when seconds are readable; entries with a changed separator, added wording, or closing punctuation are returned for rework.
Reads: **9:35**
